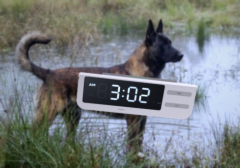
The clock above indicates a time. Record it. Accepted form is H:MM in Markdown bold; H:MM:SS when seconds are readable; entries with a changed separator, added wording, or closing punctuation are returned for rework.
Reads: **3:02**
